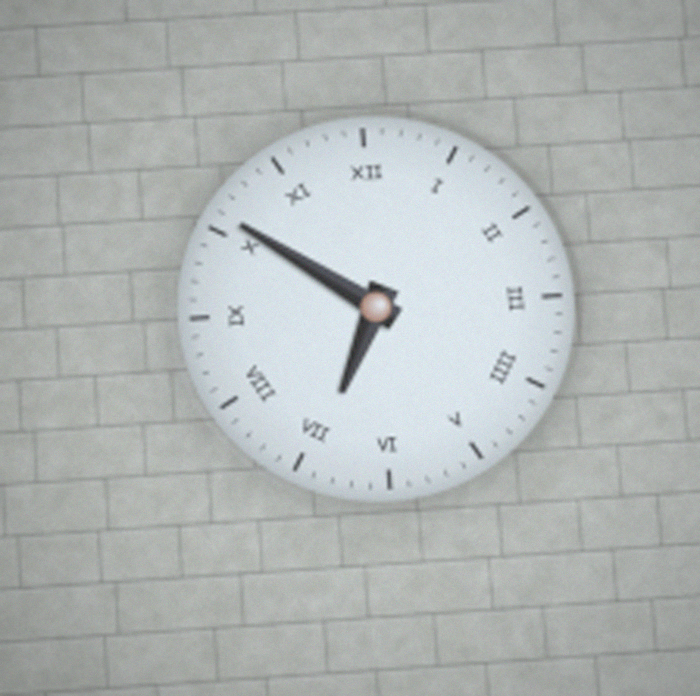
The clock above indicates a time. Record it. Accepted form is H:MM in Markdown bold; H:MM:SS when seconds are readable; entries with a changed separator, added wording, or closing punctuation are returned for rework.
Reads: **6:51**
